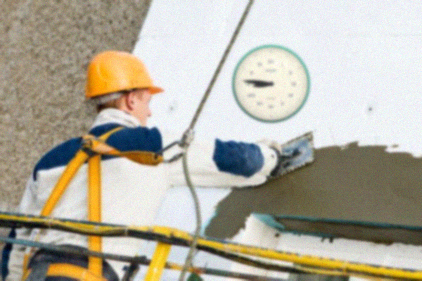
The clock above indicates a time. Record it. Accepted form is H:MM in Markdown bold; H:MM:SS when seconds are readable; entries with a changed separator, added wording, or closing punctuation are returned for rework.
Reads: **8:46**
